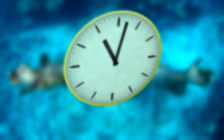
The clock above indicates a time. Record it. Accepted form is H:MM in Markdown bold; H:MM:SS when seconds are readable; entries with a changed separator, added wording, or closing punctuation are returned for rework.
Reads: **11:02**
